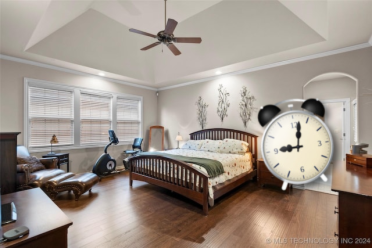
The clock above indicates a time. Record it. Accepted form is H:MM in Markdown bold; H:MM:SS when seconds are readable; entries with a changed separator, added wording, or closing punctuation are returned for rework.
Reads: **9:02**
